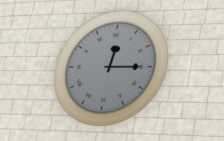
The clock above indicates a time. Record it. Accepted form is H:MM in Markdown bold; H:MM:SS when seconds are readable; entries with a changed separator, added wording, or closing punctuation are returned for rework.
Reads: **12:15**
